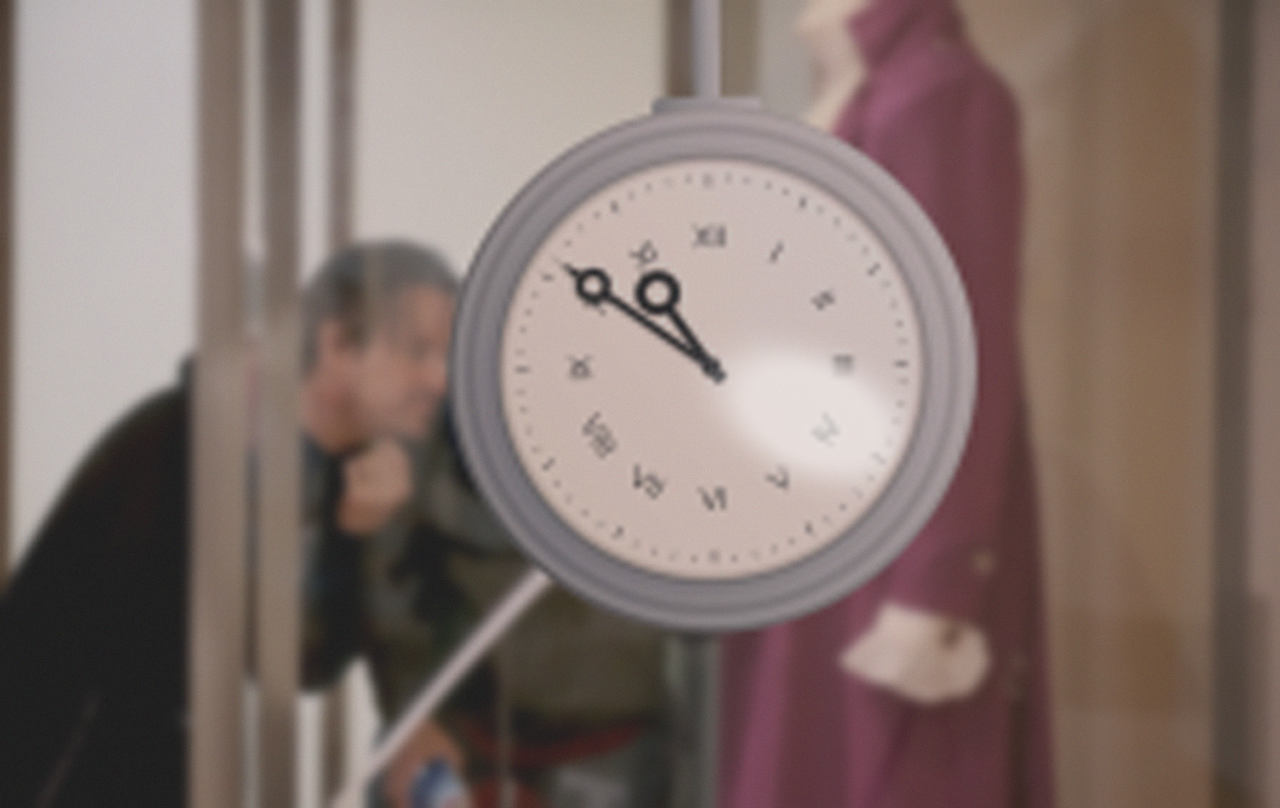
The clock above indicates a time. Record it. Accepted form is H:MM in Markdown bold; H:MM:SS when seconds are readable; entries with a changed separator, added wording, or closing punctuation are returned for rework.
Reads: **10:51**
